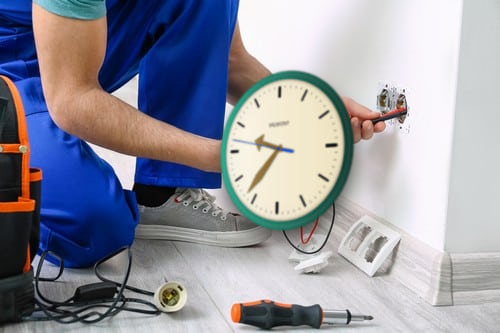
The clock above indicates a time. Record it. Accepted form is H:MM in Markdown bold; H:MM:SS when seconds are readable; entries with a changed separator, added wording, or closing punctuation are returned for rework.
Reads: **9:36:47**
